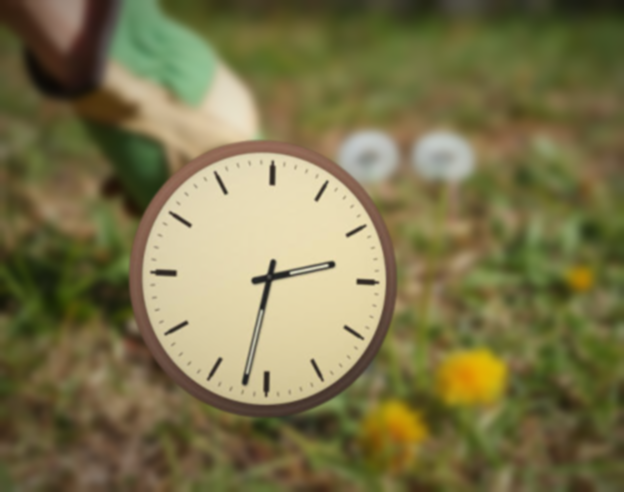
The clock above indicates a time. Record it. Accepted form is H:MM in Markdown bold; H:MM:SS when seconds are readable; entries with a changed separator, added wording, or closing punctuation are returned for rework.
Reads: **2:32**
